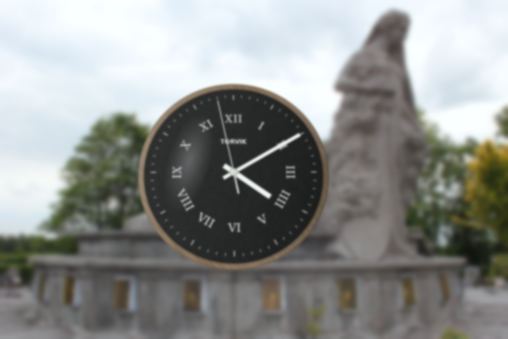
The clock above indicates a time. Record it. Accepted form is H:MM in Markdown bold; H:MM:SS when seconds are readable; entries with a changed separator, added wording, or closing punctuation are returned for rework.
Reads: **4:09:58**
